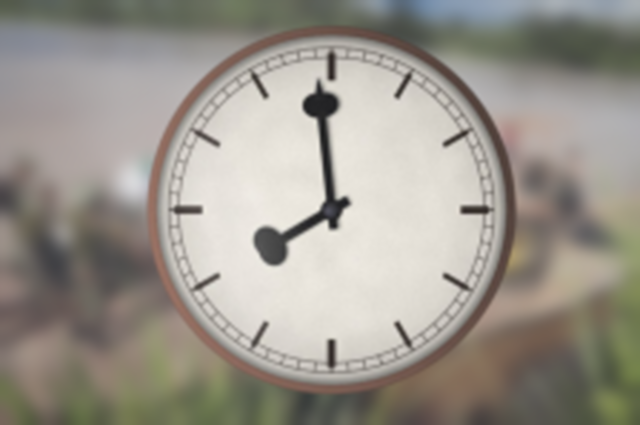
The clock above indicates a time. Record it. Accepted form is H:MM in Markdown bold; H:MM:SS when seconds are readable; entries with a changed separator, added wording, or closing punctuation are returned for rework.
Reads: **7:59**
